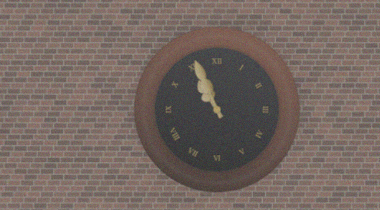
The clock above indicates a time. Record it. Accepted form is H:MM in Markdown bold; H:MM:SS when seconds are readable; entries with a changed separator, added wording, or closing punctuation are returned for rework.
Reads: **10:56**
